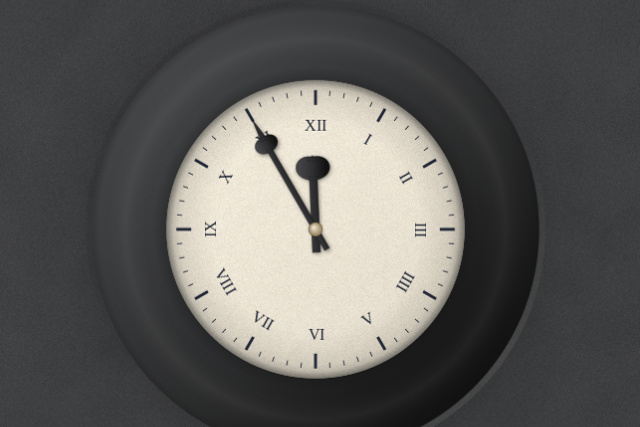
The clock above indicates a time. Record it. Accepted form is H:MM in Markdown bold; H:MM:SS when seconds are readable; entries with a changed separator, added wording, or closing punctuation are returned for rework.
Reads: **11:55**
